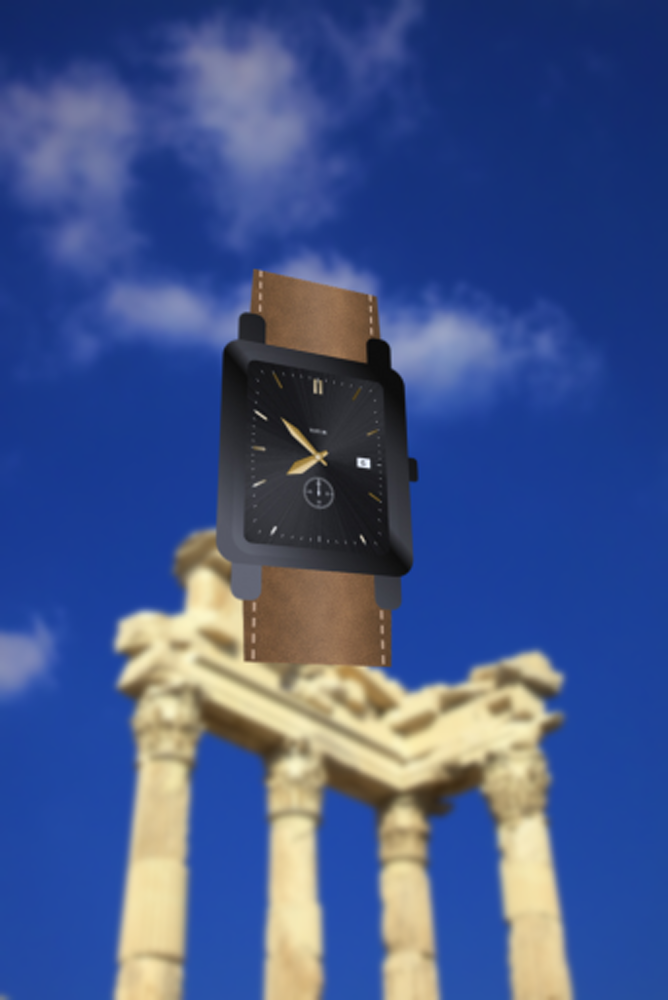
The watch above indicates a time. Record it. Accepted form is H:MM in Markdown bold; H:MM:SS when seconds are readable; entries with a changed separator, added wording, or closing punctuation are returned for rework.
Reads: **7:52**
